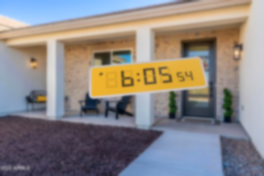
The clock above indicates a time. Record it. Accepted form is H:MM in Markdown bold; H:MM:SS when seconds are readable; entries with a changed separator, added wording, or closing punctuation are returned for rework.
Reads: **6:05**
